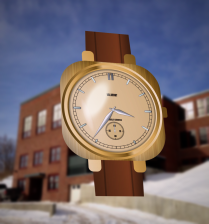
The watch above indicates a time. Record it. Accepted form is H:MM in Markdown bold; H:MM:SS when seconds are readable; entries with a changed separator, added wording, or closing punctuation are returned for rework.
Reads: **3:36**
